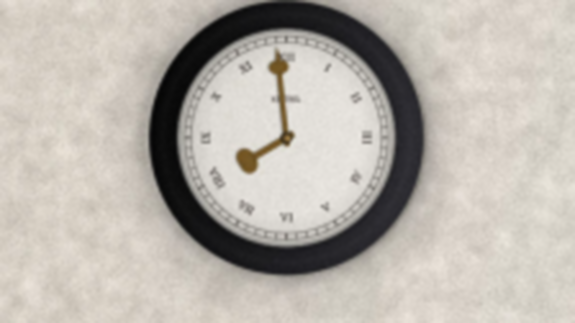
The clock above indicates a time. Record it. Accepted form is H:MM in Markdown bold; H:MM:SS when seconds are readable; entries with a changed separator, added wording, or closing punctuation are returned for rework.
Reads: **7:59**
